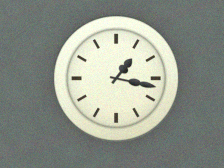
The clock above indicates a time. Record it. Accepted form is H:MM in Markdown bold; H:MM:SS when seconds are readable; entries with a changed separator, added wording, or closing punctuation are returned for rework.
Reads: **1:17**
